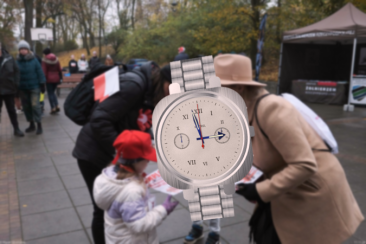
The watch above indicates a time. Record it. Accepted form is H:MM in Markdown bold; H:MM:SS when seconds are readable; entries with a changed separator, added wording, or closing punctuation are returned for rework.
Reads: **2:58**
